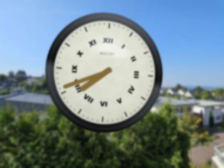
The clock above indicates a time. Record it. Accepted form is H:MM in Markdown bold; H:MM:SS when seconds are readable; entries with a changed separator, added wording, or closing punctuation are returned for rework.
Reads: **7:41**
